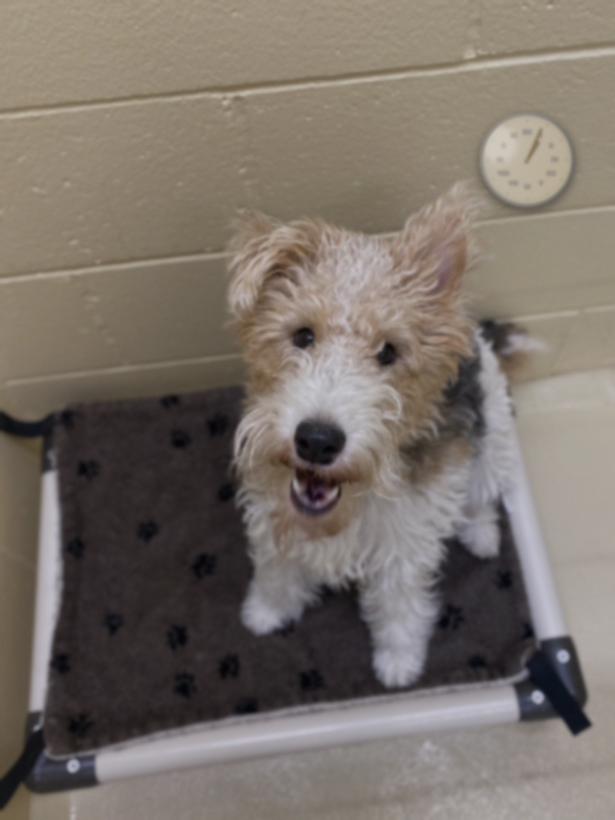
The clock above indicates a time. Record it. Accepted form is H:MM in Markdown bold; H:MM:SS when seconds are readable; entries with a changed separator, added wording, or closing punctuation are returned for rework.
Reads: **1:04**
